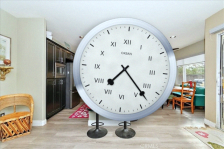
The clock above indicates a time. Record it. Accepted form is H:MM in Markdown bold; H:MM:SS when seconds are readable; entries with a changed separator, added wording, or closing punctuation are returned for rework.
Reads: **7:23**
